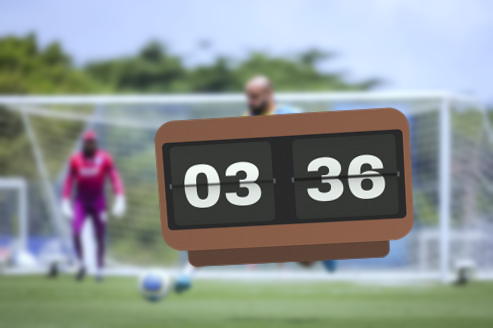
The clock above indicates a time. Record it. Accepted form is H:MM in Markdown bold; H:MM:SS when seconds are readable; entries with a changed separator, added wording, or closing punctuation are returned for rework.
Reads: **3:36**
